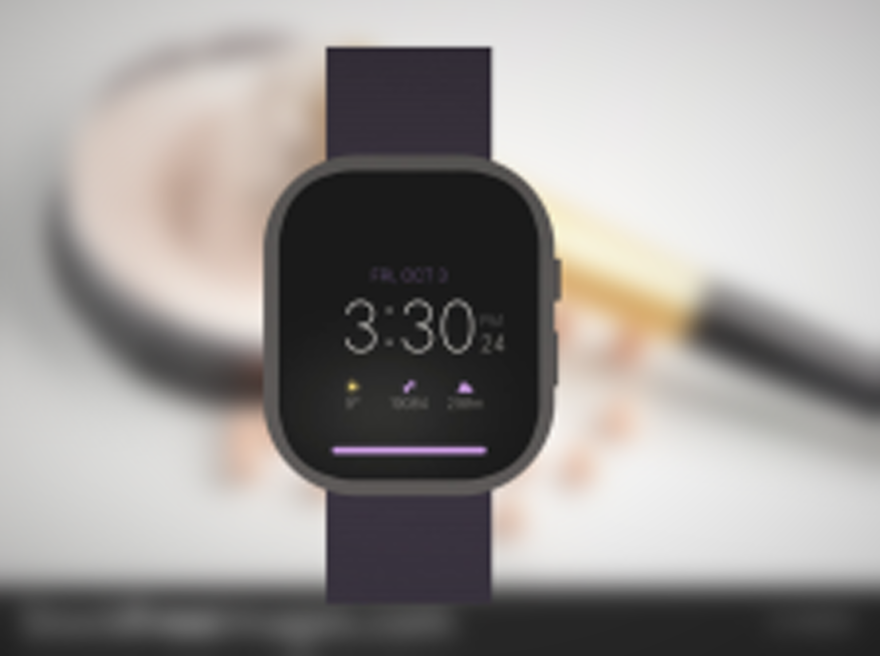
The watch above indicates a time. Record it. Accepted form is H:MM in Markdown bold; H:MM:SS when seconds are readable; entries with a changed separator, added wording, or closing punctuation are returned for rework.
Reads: **3:30**
